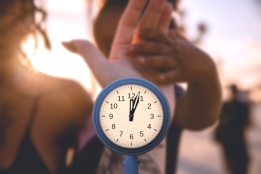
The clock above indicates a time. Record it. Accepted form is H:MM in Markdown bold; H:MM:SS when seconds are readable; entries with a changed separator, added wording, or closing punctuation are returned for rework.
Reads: **12:03**
